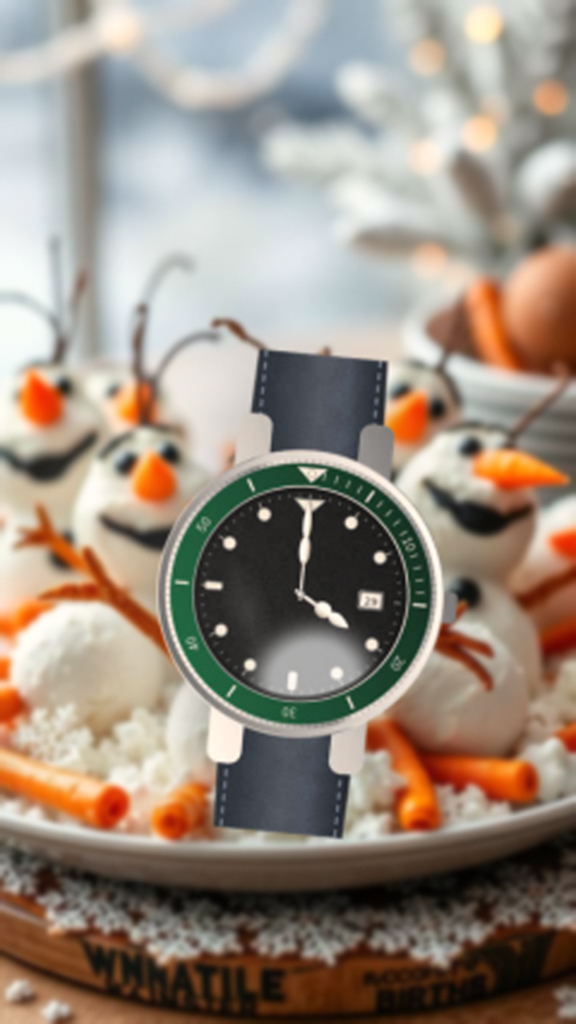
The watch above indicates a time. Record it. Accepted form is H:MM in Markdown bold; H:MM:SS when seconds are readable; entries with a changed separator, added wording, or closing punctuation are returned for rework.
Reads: **4:00**
